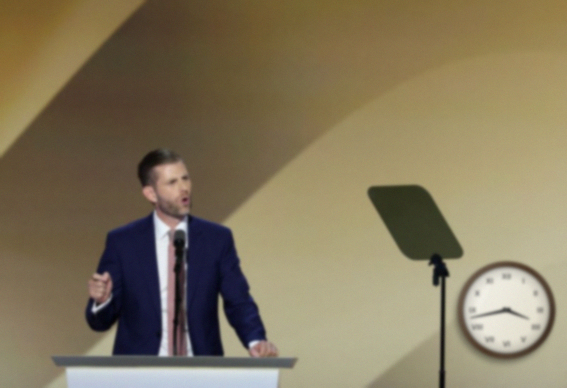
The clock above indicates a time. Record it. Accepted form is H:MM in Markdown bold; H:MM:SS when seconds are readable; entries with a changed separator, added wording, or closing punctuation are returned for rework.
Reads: **3:43**
